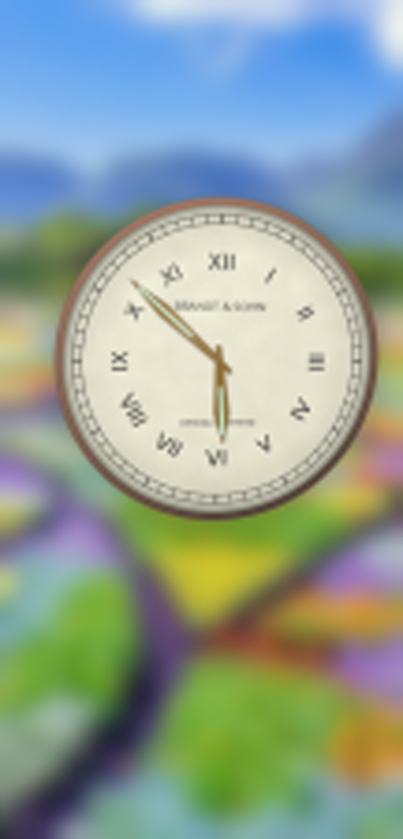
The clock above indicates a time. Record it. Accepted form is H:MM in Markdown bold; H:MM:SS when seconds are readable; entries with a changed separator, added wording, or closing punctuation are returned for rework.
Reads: **5:52**
